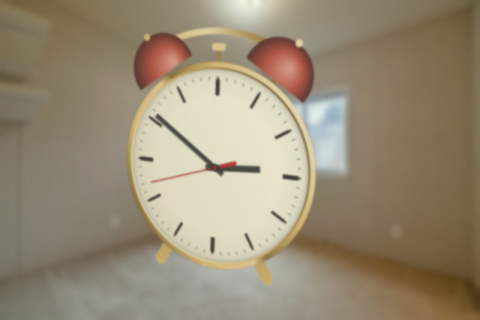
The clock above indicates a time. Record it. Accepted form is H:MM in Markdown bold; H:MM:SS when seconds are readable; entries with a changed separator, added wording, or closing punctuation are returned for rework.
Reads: **2:50:42**
